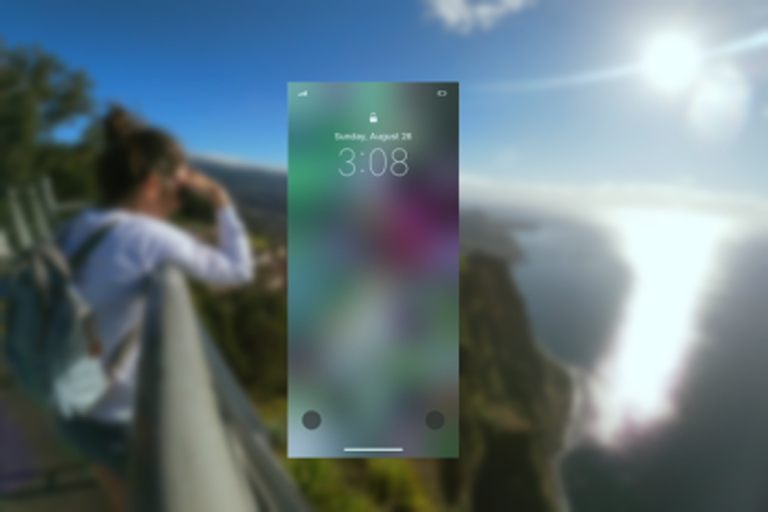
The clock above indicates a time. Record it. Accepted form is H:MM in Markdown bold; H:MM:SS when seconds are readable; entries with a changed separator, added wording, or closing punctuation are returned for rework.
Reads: **3:08**
